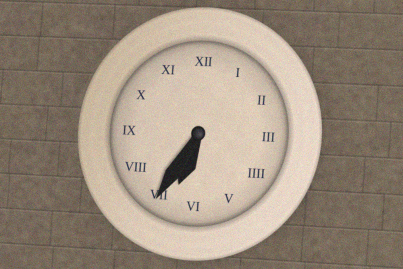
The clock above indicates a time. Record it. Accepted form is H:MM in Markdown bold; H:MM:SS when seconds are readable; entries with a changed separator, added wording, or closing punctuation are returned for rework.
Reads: **6:35**
